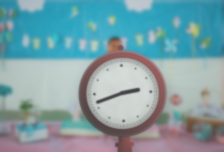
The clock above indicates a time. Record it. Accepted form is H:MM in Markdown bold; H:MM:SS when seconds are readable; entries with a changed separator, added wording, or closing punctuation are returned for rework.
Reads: **2:42**
